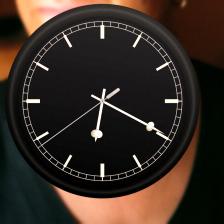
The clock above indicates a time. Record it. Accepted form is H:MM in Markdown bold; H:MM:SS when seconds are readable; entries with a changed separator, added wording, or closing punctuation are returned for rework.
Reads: **6:19:39**
